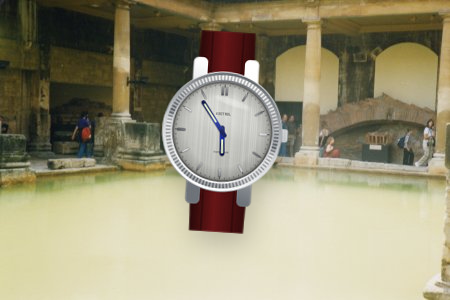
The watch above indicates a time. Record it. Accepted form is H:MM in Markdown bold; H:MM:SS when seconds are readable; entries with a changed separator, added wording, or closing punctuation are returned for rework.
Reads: **5:54**
